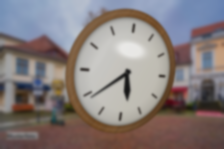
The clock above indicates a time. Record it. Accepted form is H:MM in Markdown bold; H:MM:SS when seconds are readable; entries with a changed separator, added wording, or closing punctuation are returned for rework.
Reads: **5:39**
